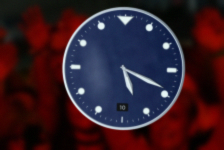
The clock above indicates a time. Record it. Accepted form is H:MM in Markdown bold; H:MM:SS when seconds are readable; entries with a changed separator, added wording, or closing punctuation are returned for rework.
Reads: **5:19**
